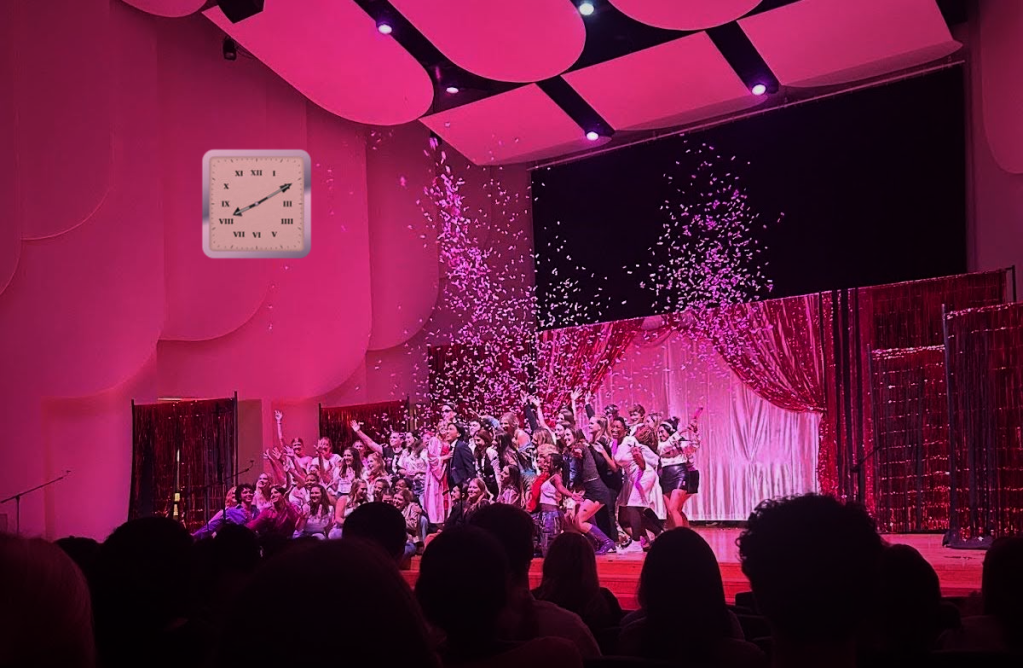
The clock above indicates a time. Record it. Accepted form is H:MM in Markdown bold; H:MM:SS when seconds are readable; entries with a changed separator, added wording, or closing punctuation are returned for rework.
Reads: **8:10**
